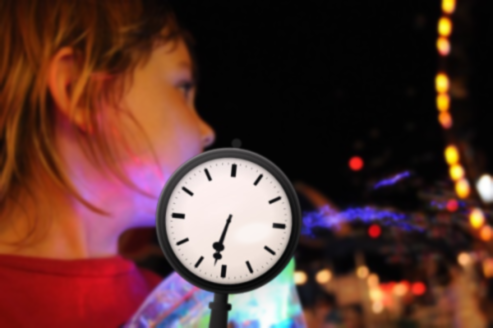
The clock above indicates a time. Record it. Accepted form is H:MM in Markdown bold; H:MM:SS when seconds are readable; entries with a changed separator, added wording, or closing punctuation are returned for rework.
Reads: **6:32**
